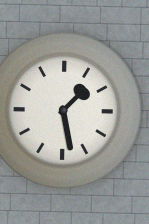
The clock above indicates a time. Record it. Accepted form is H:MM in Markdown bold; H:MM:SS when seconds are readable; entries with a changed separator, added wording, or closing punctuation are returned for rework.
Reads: **1:28**
